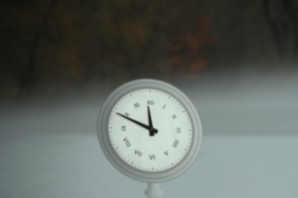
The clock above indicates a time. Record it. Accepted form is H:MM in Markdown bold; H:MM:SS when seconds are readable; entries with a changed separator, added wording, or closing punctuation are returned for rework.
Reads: **11:49**
